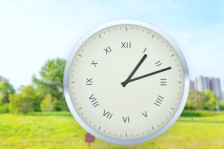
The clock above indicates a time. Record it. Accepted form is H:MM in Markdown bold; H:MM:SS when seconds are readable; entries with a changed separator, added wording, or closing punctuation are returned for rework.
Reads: **1:12**
